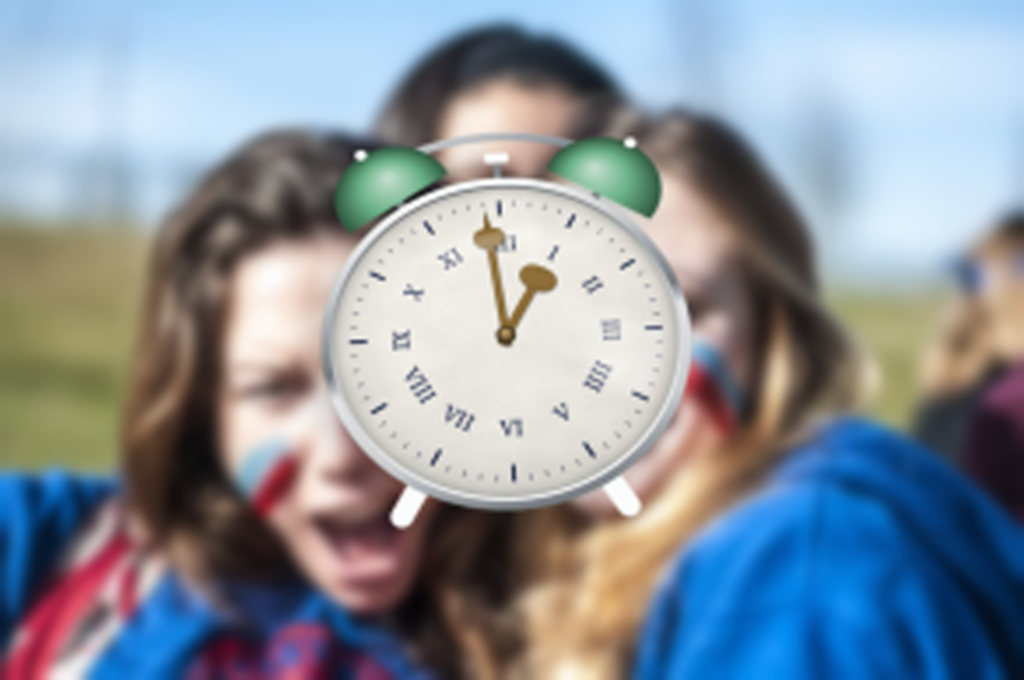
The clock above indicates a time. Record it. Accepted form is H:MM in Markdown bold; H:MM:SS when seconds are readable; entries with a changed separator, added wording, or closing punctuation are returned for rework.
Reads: **12:59**
